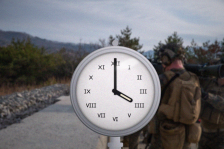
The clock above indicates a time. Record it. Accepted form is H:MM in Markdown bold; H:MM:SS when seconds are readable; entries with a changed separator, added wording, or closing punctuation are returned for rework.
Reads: **4:00**
